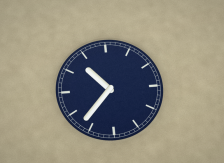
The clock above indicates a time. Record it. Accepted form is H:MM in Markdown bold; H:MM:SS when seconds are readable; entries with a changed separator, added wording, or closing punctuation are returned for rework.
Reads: **10:37**
